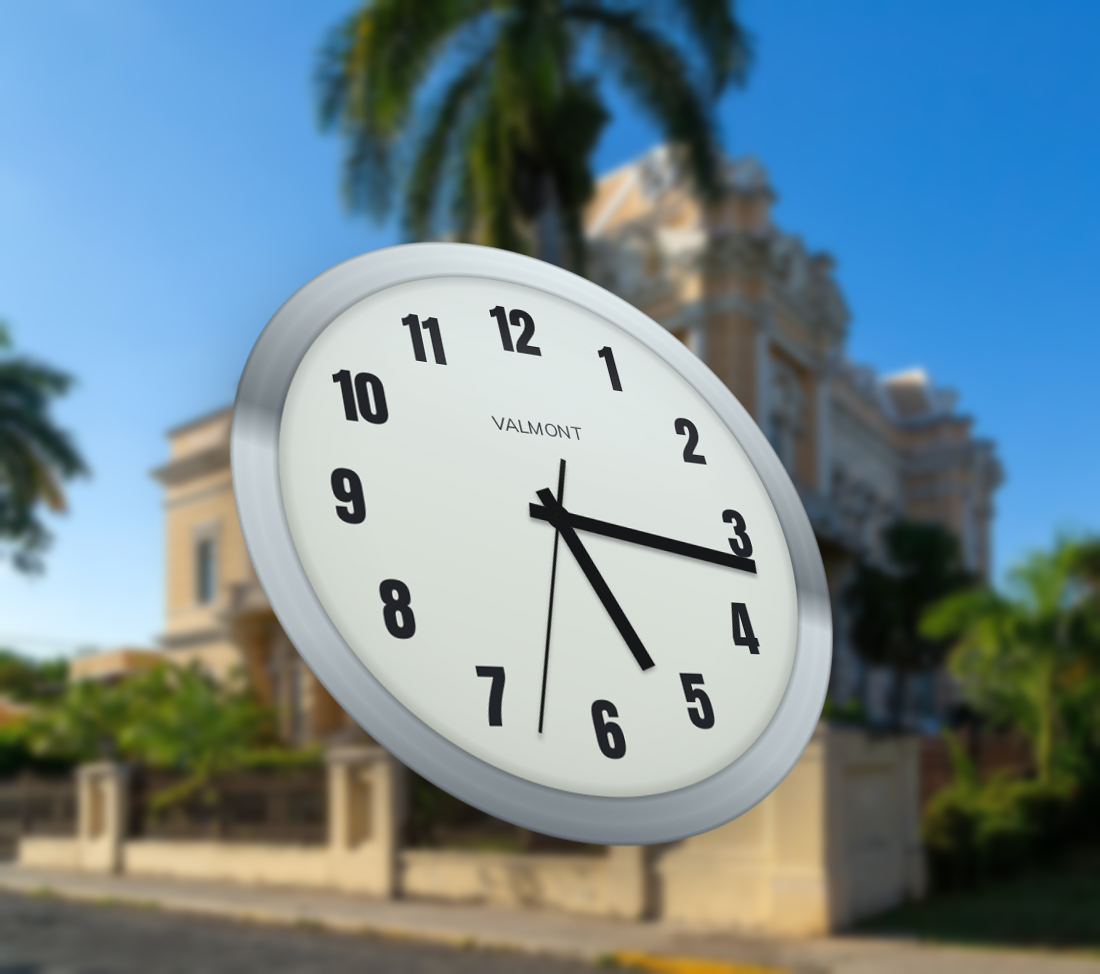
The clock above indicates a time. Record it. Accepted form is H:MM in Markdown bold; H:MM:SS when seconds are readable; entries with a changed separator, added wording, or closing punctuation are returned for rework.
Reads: **5:16:33**
